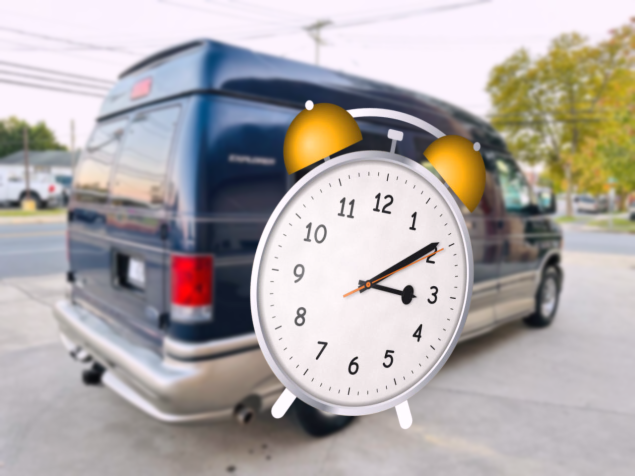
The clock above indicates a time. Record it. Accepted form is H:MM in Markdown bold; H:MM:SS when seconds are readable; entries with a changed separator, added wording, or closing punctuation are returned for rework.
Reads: **3:09:10**
